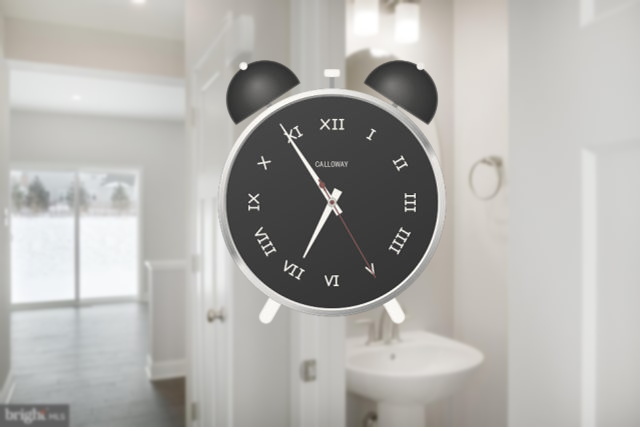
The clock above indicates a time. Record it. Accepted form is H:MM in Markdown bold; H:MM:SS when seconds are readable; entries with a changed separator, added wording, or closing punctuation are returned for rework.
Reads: **6:54:25**
